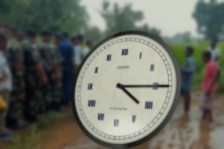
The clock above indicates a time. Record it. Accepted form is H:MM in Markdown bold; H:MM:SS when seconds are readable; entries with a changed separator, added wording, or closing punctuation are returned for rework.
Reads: **4:15**
